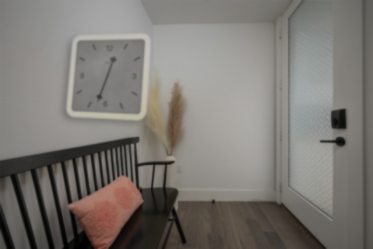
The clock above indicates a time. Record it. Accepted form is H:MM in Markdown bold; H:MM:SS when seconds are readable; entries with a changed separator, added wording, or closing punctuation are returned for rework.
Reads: **12:33**
